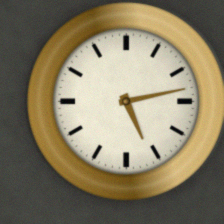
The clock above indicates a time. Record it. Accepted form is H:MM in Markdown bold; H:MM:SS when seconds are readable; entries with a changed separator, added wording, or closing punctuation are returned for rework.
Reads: **5:13**
